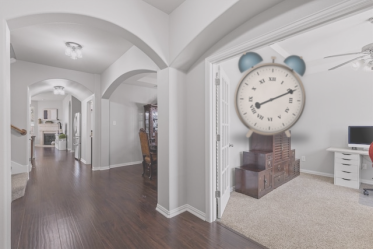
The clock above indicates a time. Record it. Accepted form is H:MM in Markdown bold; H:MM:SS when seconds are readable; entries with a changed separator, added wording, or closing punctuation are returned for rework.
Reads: **8:11**
